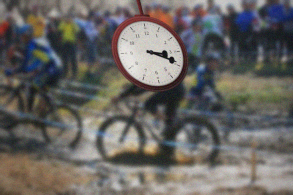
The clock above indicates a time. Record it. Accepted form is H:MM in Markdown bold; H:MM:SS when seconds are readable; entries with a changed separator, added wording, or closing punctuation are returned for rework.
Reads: **3:19**
